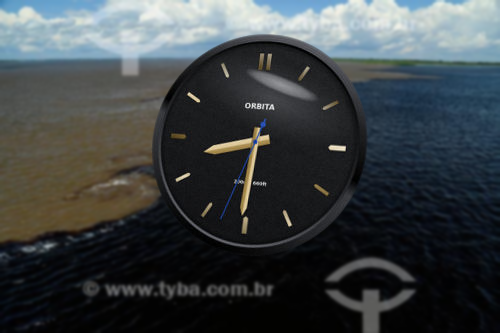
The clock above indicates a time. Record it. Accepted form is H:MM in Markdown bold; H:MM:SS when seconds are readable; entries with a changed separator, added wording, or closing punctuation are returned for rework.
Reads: **8:30:33**
